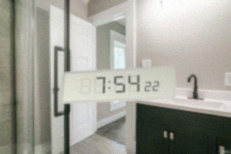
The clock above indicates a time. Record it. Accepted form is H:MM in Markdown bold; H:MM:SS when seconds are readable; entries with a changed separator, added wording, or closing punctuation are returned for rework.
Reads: **7:54**
